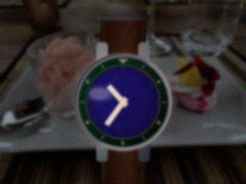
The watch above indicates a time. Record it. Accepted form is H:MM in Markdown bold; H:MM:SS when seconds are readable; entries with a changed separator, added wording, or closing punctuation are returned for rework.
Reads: **10:36**
